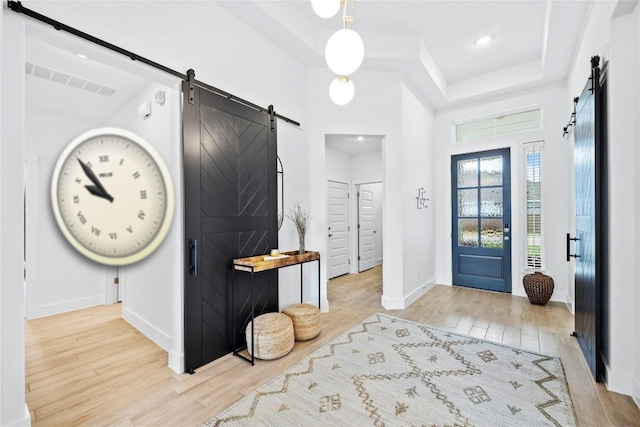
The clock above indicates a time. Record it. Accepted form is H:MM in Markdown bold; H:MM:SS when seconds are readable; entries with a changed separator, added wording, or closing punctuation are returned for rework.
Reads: **9:54**
